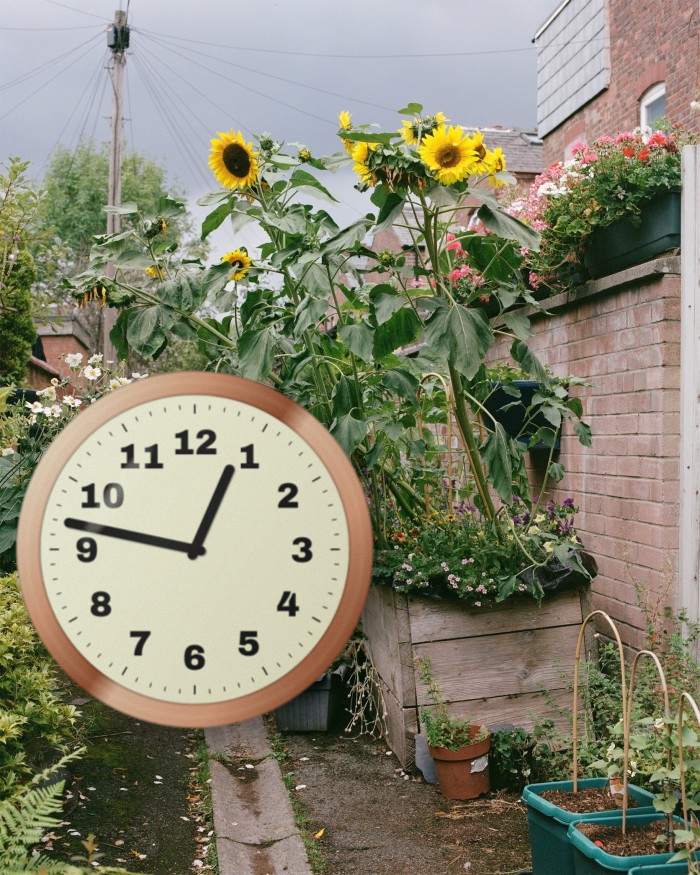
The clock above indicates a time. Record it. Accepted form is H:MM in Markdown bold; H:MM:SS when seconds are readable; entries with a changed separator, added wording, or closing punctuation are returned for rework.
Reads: **12:47**
